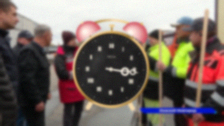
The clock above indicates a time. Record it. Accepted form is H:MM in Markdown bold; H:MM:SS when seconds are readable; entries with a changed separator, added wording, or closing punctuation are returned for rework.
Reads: **3:16**
